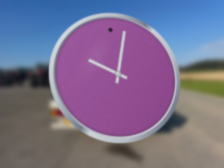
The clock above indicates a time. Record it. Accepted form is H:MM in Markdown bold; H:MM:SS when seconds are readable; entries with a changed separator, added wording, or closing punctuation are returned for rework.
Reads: **10:03**
